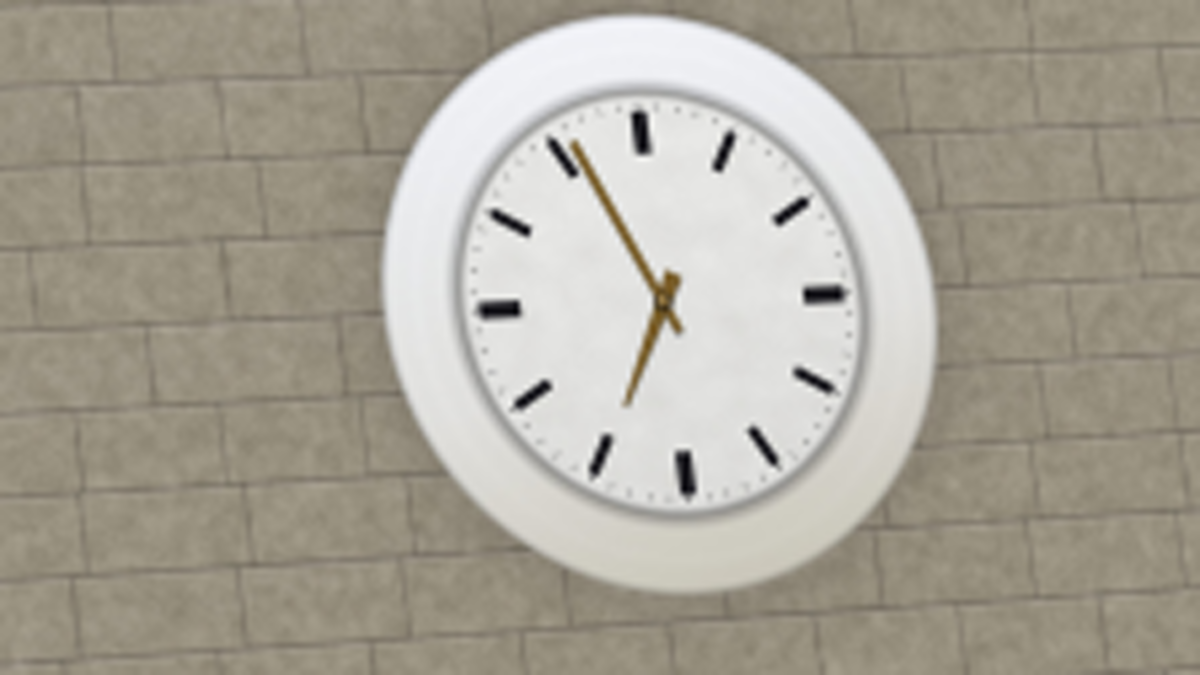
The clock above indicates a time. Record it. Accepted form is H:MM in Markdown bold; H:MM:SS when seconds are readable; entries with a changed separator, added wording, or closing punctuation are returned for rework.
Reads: **6:56**
